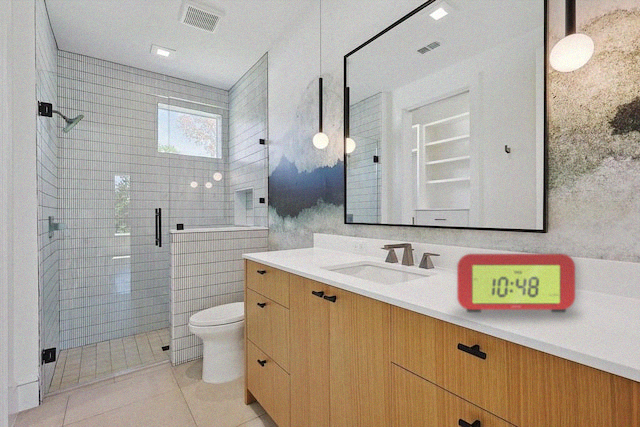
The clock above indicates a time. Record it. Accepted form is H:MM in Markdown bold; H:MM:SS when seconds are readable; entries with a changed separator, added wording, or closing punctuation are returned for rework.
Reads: **10:48**
